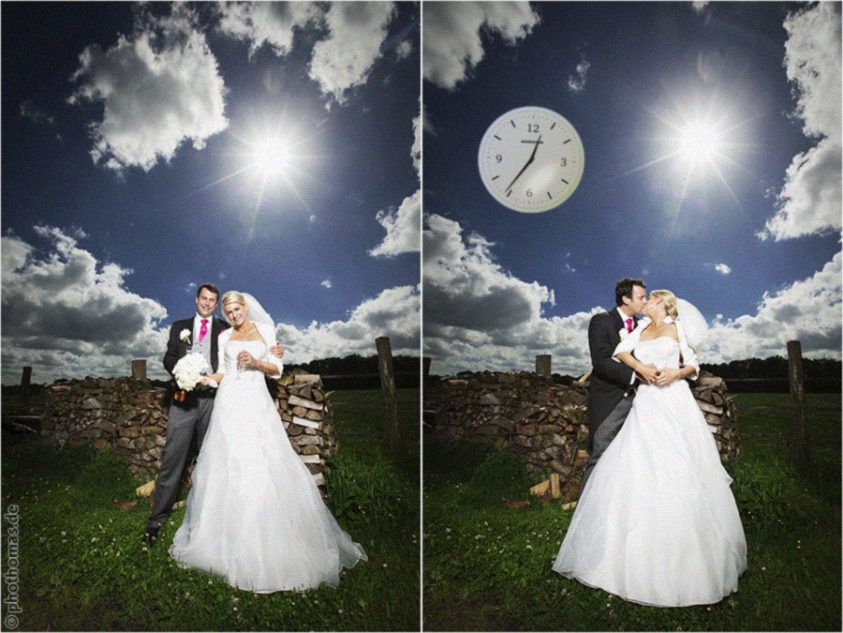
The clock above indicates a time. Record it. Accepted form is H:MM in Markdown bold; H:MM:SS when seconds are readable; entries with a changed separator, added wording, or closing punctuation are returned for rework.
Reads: **12:36**
